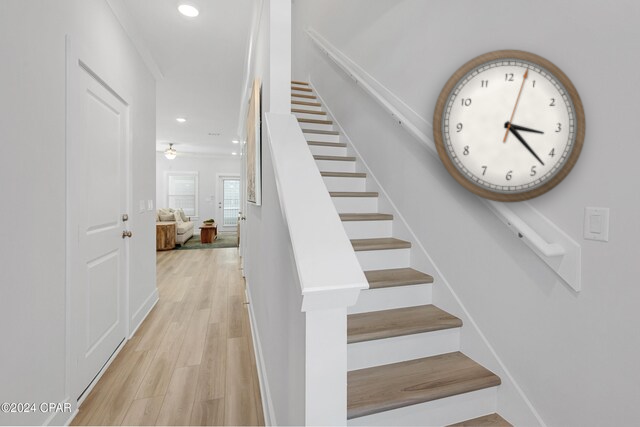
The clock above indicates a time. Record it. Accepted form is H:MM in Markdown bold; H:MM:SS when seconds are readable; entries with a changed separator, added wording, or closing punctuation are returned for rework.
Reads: **3:23:03**
